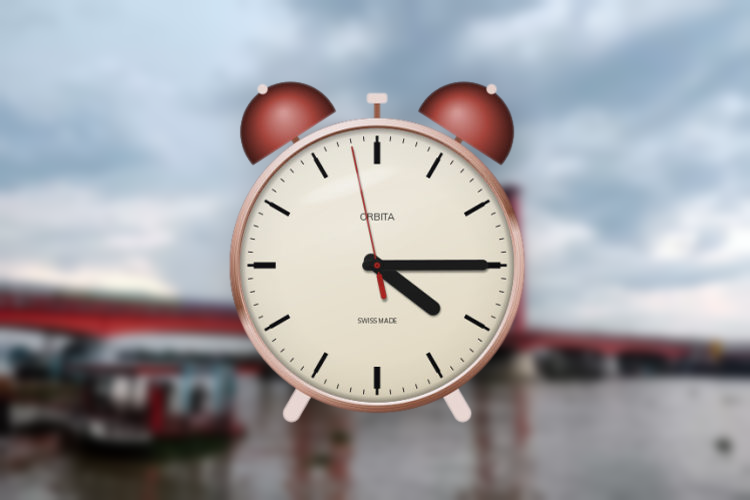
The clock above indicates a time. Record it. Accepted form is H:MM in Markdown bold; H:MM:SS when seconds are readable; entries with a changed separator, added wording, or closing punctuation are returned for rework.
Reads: **4:14:58**
